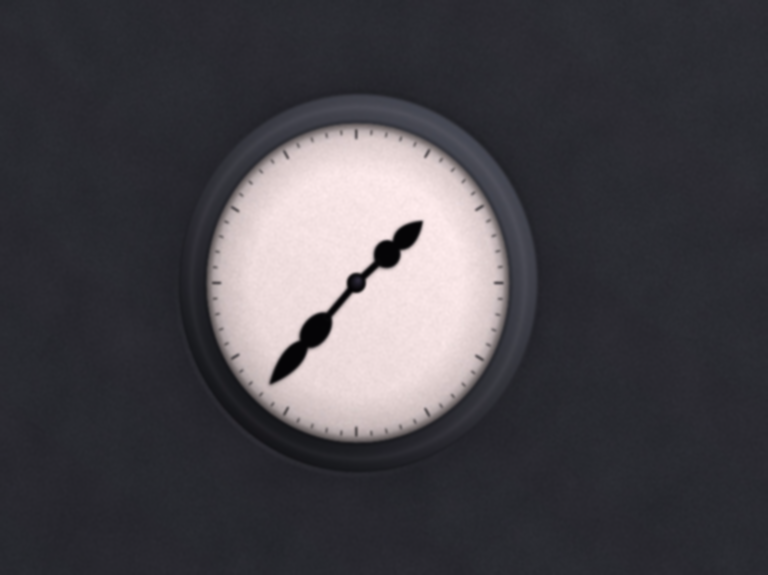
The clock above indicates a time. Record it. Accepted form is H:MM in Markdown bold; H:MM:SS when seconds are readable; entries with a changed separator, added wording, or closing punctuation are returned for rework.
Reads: **1:37**
